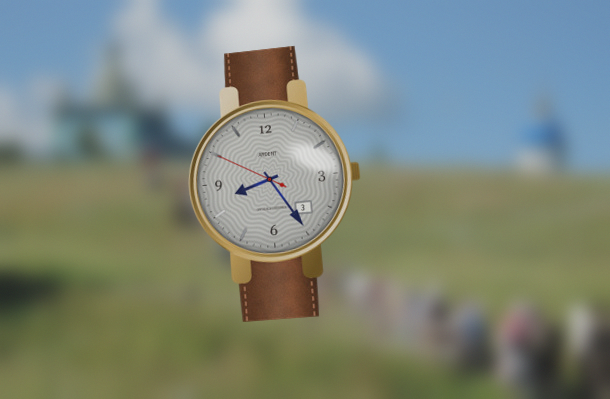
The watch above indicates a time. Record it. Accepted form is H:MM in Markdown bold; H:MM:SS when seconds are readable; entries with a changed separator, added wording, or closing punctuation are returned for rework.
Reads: **8:24:50**
